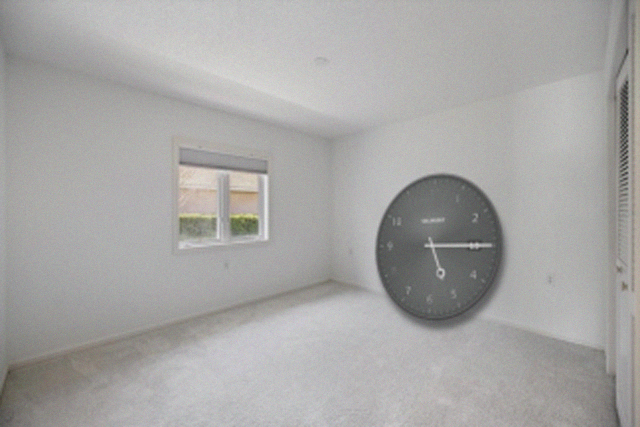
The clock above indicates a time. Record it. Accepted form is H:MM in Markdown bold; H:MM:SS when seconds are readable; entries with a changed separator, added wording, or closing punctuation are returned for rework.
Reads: **5:15**
